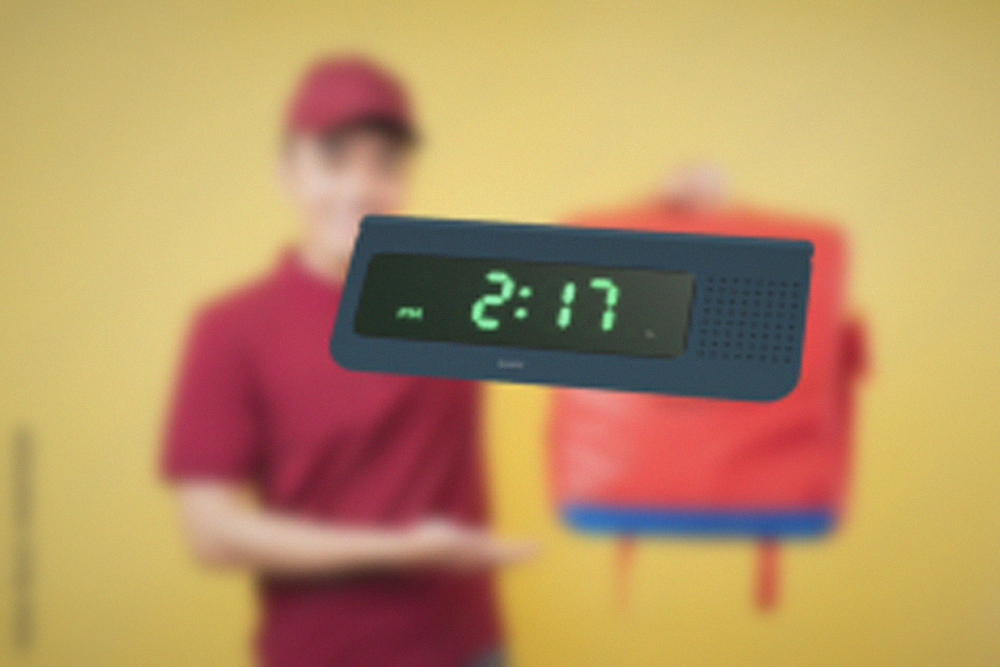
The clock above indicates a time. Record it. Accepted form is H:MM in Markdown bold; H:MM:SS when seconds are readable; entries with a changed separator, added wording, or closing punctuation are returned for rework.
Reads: **2:17**
